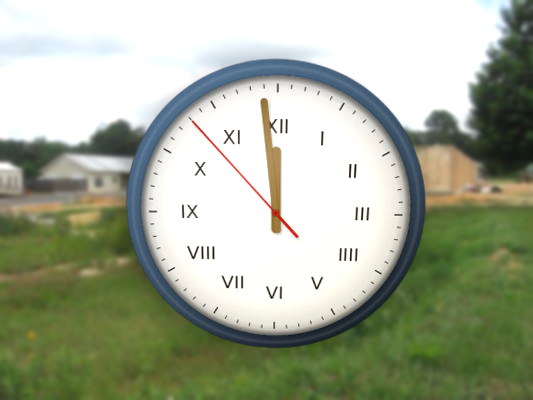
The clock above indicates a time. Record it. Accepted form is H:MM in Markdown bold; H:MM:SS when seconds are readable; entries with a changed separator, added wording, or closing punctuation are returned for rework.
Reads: **11:58:53**
